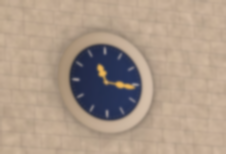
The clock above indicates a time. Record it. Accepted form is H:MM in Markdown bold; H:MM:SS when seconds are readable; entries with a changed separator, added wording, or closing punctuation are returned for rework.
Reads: **11:16**
